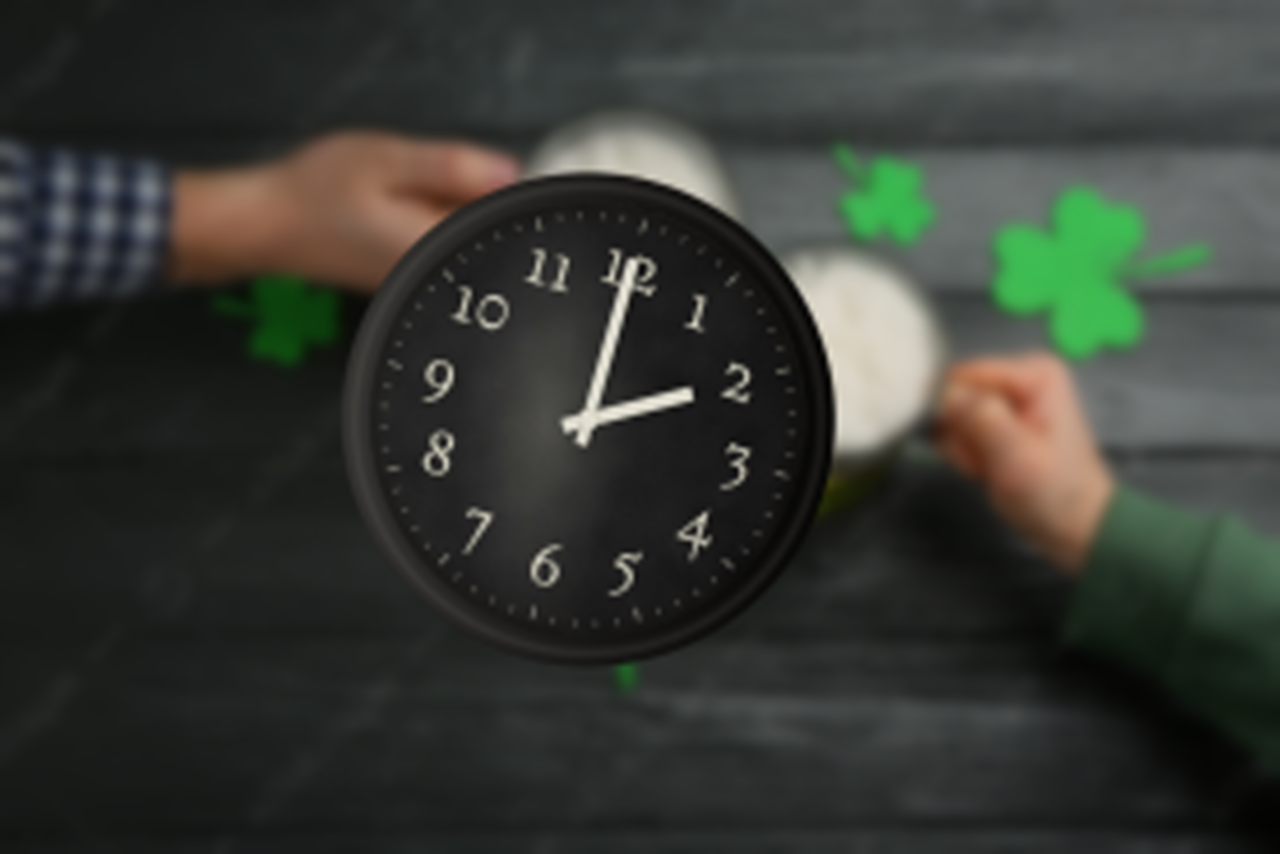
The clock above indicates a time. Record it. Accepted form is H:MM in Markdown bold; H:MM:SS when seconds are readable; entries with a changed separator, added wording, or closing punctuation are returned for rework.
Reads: **2:00**
